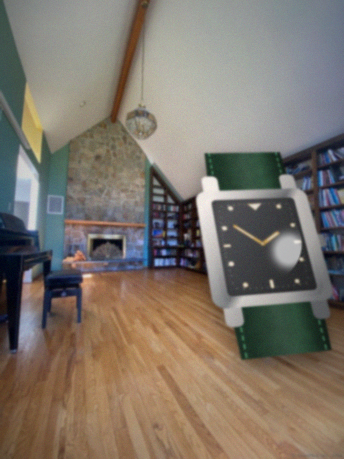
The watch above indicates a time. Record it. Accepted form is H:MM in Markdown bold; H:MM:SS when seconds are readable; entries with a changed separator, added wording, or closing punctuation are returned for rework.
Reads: **1:52**
